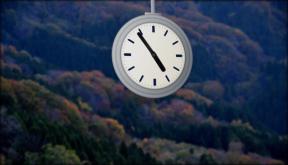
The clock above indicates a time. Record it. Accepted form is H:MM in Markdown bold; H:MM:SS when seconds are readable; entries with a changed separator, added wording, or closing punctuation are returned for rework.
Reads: **4:54**
